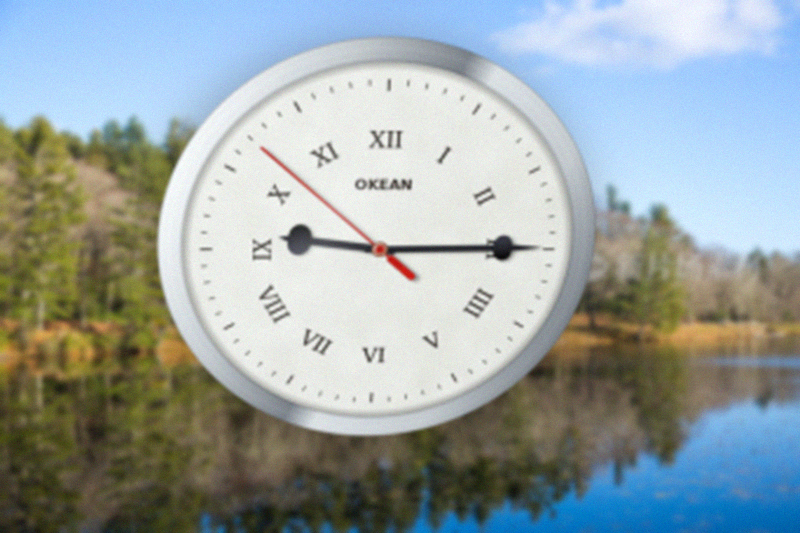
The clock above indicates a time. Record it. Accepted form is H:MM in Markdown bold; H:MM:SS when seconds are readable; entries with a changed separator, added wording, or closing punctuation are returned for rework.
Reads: **9:14:52**
